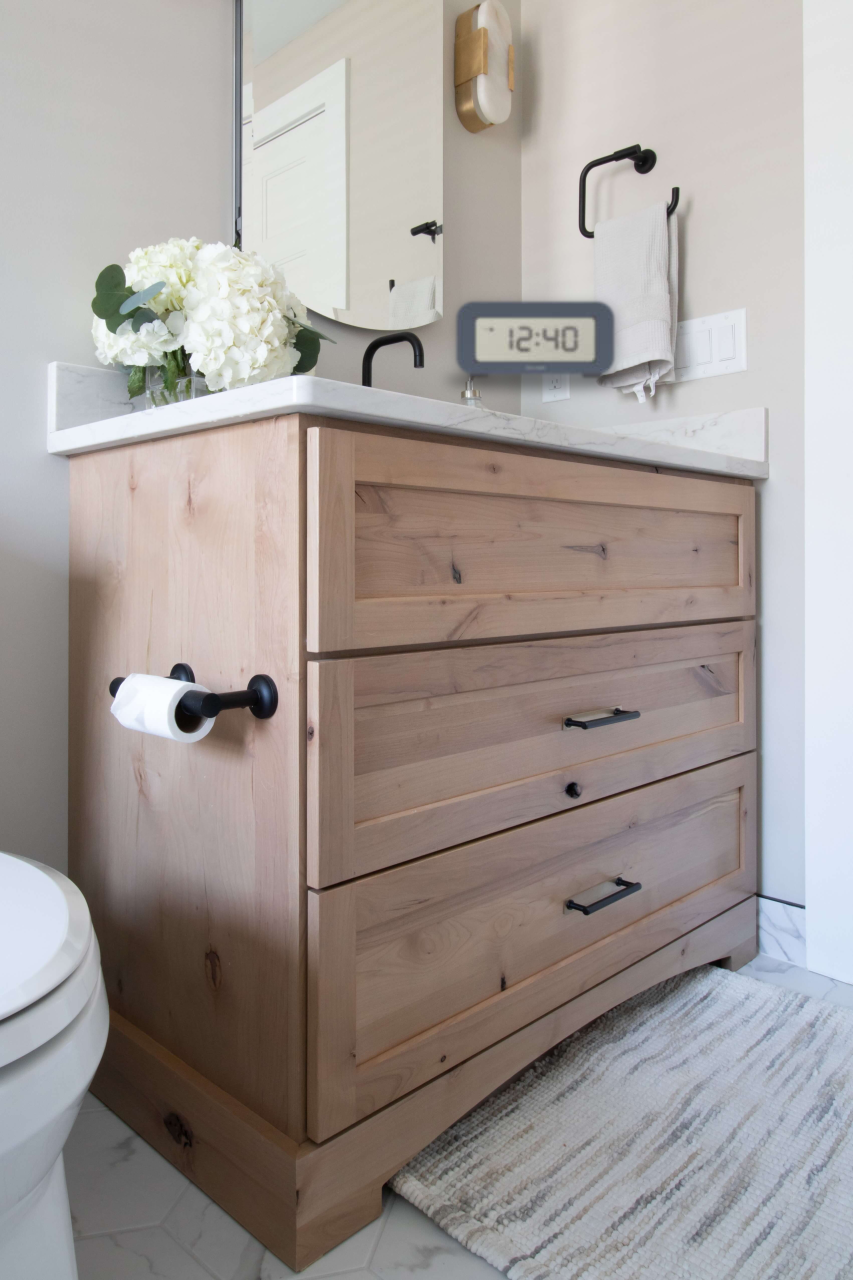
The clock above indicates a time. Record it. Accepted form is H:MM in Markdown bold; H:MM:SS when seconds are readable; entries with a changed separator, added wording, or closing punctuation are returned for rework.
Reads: **12:40**
